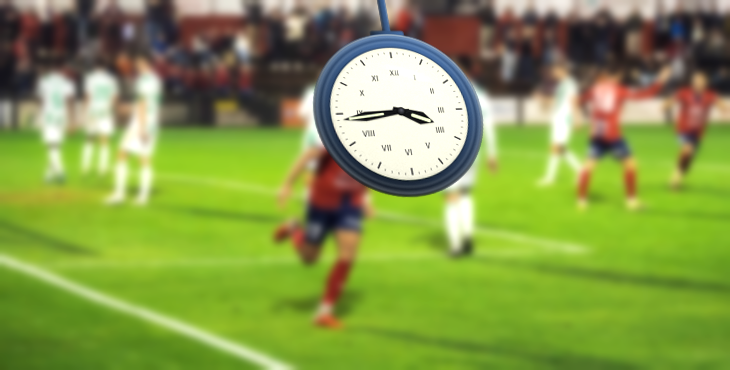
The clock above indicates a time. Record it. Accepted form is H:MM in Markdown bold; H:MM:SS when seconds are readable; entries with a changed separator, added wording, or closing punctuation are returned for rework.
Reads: **3:44**
